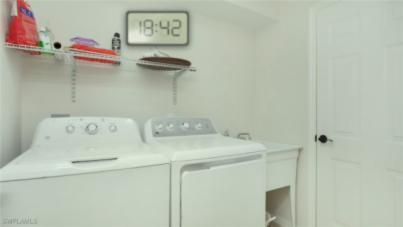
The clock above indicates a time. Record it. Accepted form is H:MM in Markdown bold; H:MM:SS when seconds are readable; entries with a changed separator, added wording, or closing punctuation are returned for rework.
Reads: **18:42**
